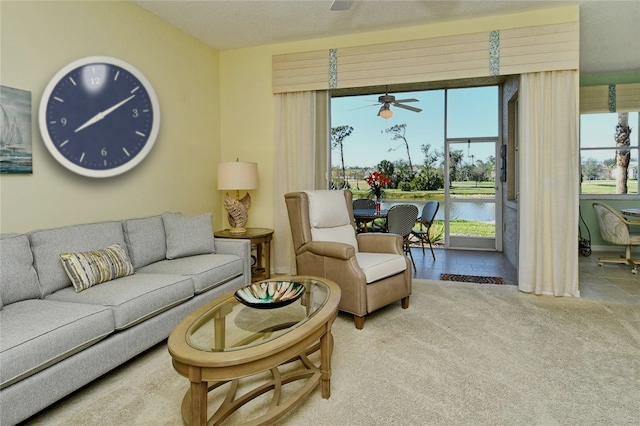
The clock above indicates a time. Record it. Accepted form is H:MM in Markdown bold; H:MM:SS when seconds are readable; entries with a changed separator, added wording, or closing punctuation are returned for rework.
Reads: **8:11**
